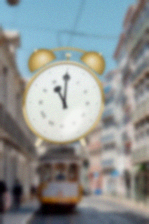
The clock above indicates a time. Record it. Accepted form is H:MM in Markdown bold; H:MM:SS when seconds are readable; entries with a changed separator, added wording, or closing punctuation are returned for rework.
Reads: **11:00**
